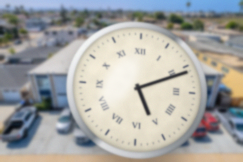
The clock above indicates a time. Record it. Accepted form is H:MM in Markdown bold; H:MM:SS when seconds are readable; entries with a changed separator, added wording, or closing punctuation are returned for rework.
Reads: **5:11**
